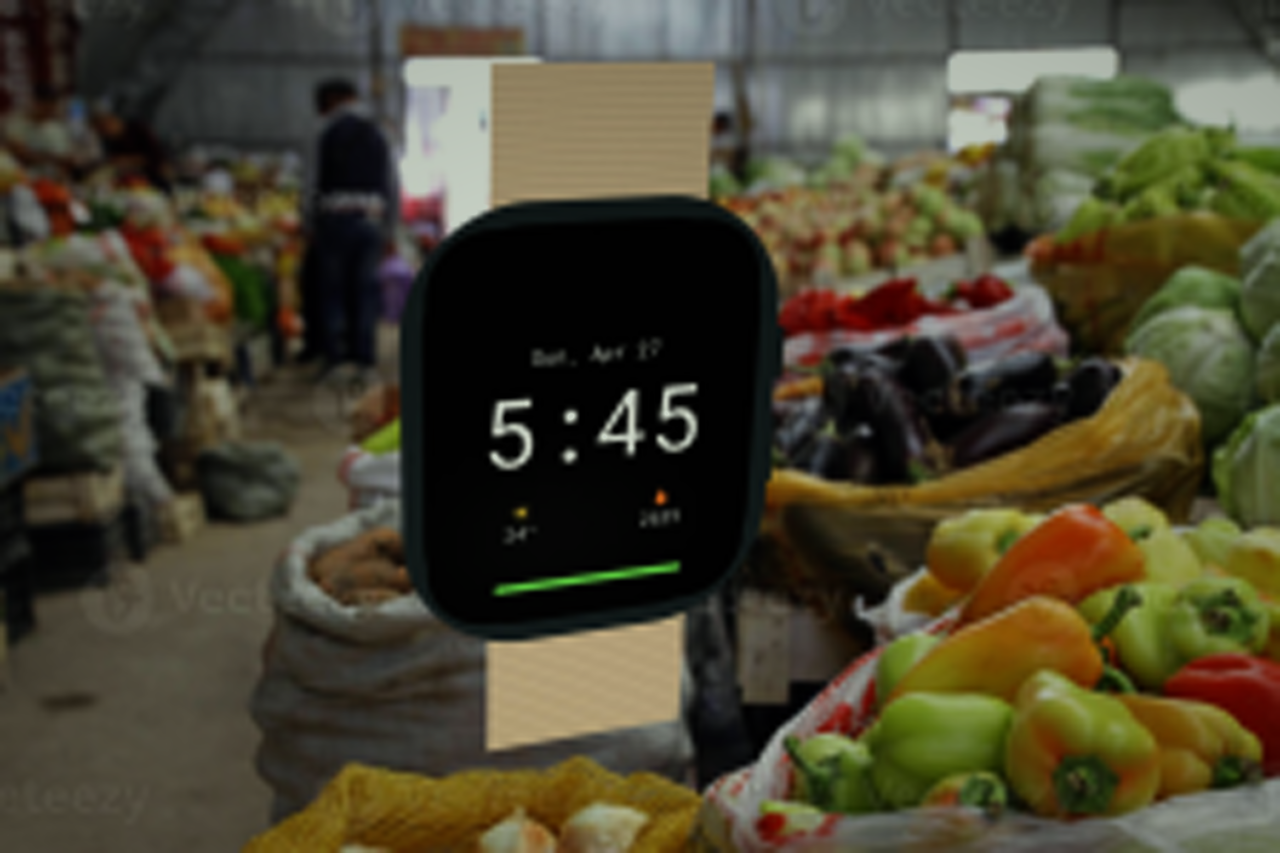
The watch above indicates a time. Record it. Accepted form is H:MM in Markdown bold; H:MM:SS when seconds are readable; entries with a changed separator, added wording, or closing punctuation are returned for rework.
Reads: **5:45**
